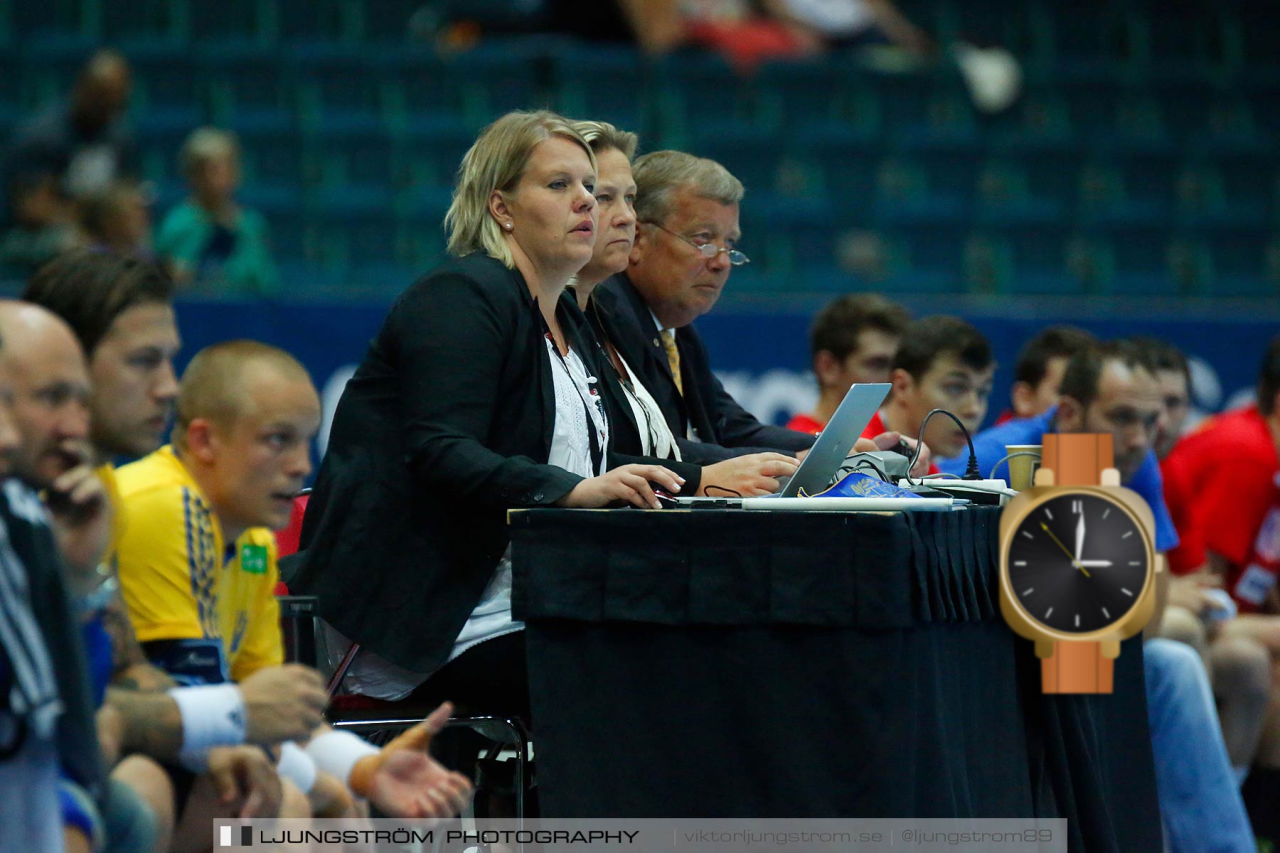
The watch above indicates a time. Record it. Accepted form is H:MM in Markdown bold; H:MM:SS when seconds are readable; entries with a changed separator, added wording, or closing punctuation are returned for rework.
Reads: **3:00:53**
